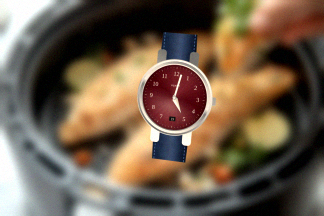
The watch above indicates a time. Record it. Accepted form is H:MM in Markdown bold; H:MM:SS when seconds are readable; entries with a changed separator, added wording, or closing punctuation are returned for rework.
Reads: **5:02**
